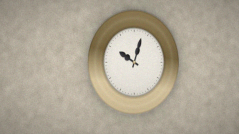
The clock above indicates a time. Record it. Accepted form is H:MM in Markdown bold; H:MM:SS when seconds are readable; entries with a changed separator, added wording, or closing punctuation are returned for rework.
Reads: **10:03**
